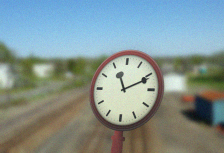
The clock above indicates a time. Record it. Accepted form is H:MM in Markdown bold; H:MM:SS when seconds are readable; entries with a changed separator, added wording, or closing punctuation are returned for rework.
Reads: **11:11**
